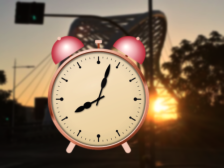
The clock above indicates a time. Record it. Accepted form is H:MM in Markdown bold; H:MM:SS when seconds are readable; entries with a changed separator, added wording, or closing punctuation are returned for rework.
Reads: **8:03**
